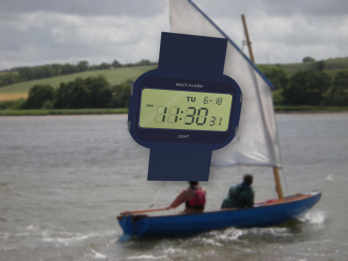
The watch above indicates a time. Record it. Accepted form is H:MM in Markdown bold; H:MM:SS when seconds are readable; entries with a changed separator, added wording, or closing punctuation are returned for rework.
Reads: **11:30:31**
